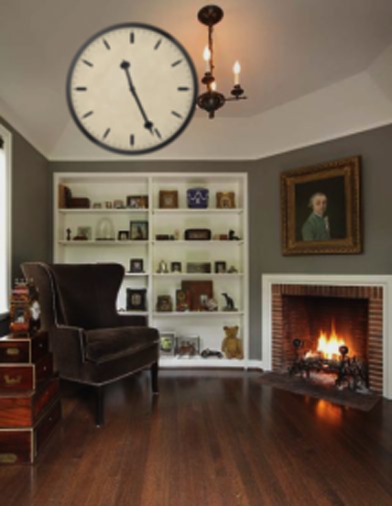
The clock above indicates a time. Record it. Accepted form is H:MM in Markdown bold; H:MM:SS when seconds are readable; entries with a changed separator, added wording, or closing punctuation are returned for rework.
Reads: **11:26**
